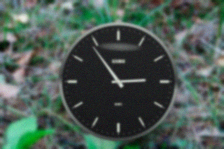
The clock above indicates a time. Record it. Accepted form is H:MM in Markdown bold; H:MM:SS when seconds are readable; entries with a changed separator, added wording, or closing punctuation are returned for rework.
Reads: **2:54**
